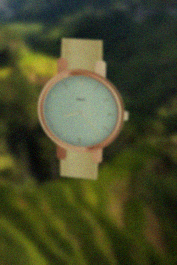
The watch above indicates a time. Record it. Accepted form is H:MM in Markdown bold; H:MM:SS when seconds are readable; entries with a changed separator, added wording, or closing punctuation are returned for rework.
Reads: **8:23**
